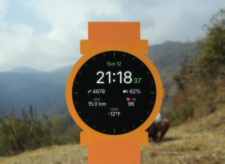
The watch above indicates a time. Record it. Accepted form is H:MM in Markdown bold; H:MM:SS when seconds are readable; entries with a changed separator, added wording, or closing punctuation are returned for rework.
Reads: **21:18**
